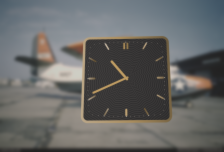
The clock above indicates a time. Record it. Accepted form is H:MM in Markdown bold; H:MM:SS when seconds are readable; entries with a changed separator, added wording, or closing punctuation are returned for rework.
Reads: **10:41**
